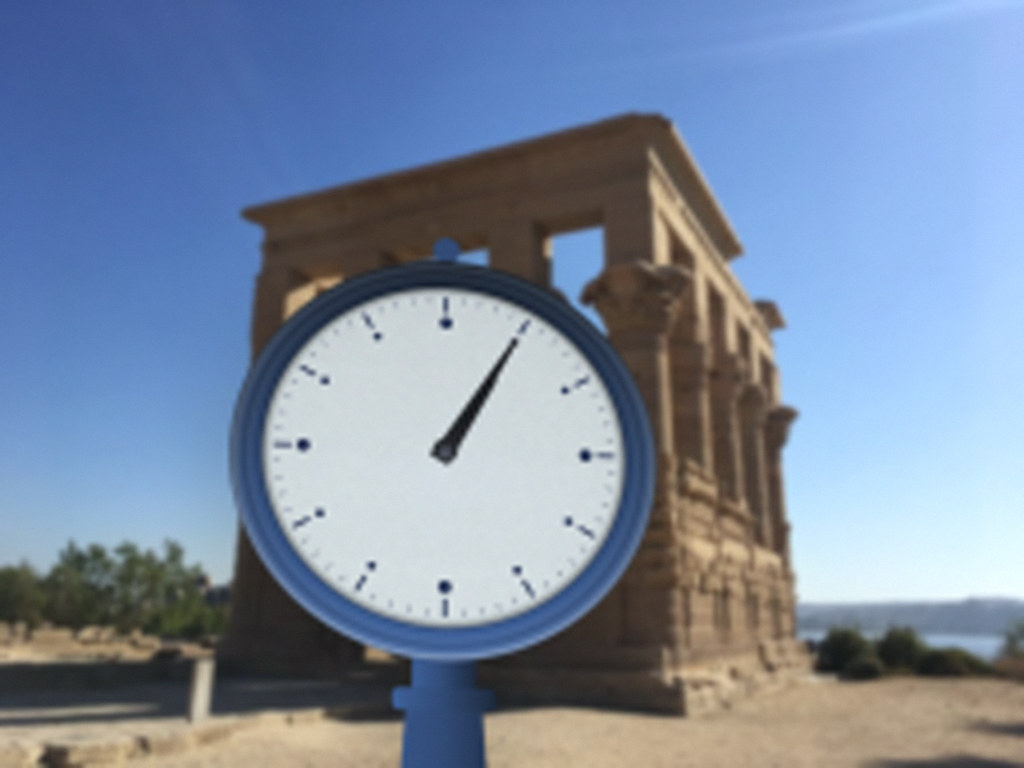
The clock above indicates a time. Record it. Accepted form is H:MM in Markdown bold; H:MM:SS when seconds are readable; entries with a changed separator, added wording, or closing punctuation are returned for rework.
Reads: **1:05**
